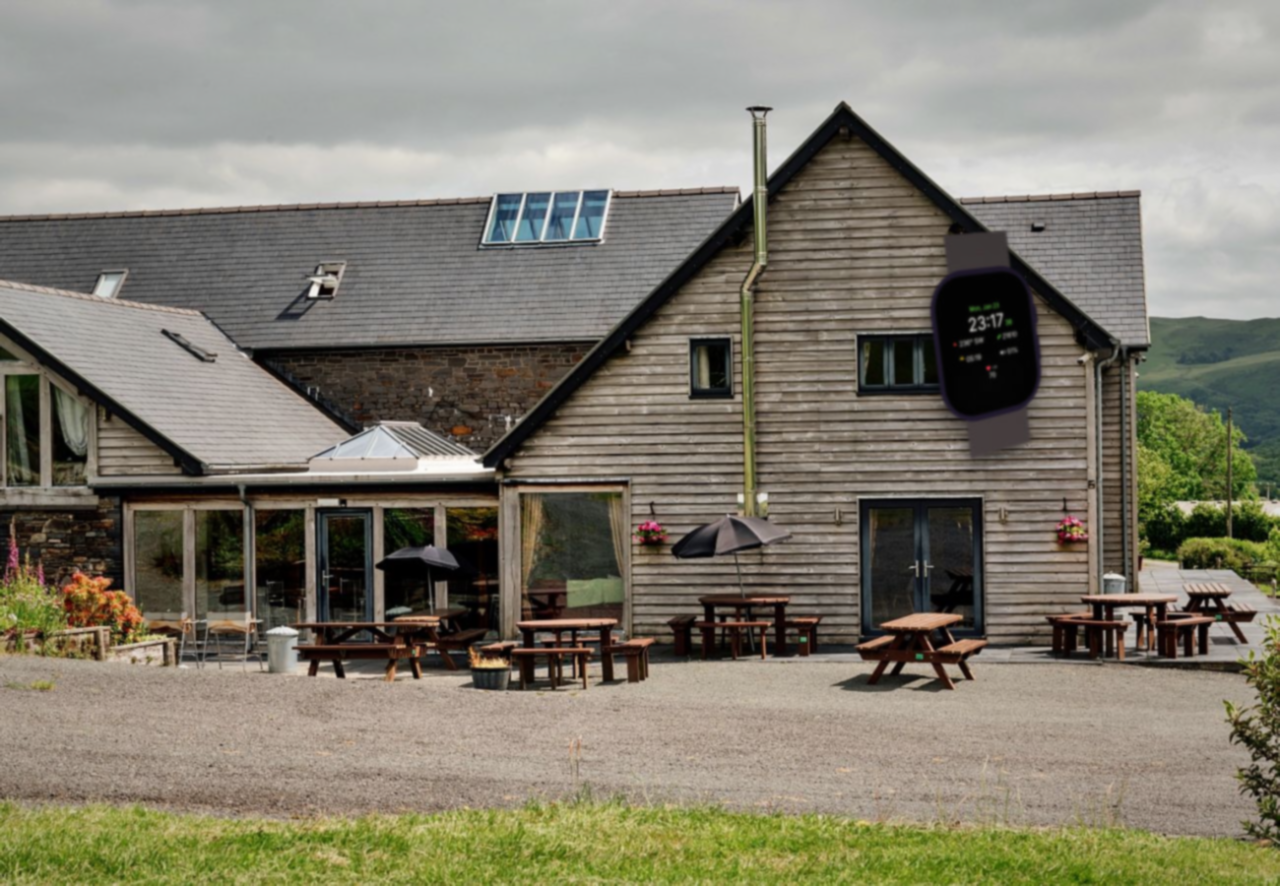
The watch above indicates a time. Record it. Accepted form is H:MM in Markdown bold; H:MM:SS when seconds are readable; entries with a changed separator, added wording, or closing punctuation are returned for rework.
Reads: **23:17**
